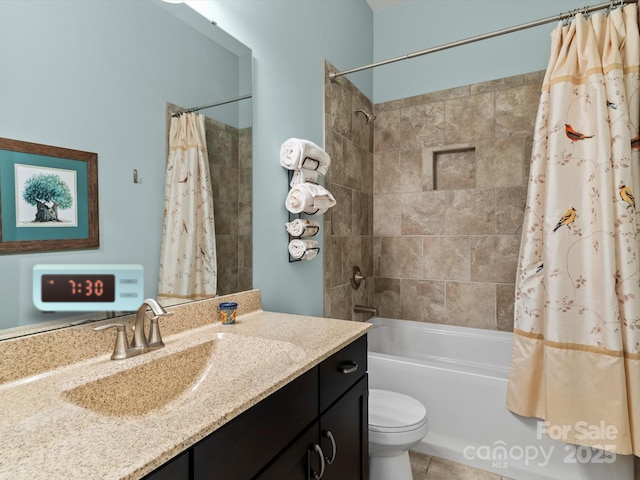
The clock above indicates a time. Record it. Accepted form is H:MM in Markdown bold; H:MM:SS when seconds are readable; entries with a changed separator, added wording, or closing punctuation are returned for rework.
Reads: **7:30**
